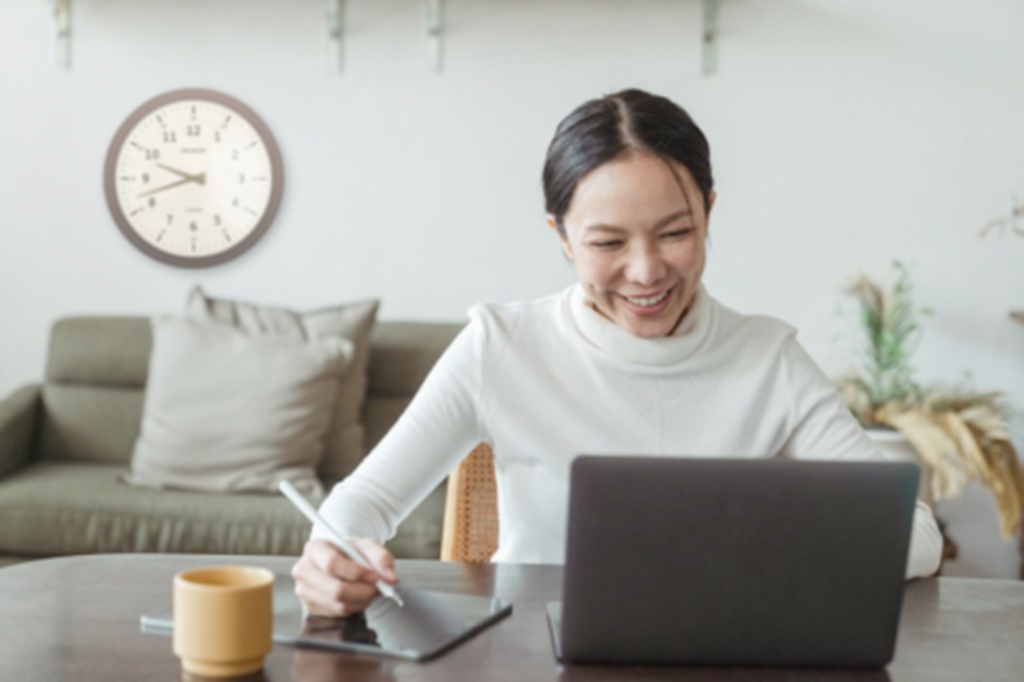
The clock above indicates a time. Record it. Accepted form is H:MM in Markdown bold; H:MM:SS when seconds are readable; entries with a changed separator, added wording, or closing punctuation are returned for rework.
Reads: **9:42**
